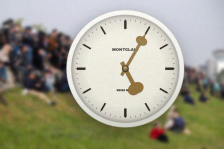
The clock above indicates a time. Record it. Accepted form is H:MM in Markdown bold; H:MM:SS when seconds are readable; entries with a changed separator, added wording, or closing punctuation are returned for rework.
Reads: **5:05**
